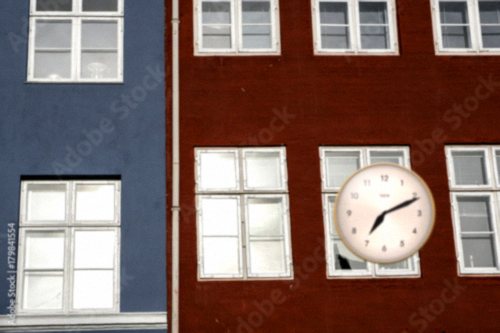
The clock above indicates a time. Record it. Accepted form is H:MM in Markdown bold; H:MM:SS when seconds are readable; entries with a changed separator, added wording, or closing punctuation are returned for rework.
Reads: **7:11**
